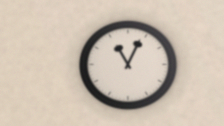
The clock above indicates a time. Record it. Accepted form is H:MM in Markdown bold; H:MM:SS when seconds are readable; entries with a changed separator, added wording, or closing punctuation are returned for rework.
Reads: **11:04**
